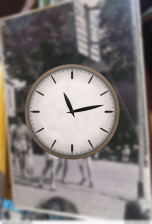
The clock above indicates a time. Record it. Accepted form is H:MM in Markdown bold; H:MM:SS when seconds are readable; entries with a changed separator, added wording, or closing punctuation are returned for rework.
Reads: **11:13**
